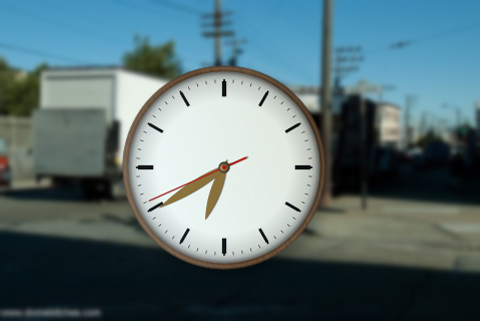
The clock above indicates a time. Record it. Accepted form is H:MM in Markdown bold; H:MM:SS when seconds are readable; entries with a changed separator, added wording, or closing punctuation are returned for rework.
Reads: **6:39:41**
